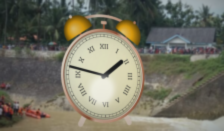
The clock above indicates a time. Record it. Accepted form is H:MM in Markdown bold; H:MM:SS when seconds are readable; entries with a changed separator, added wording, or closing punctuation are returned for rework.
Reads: **1:47**
